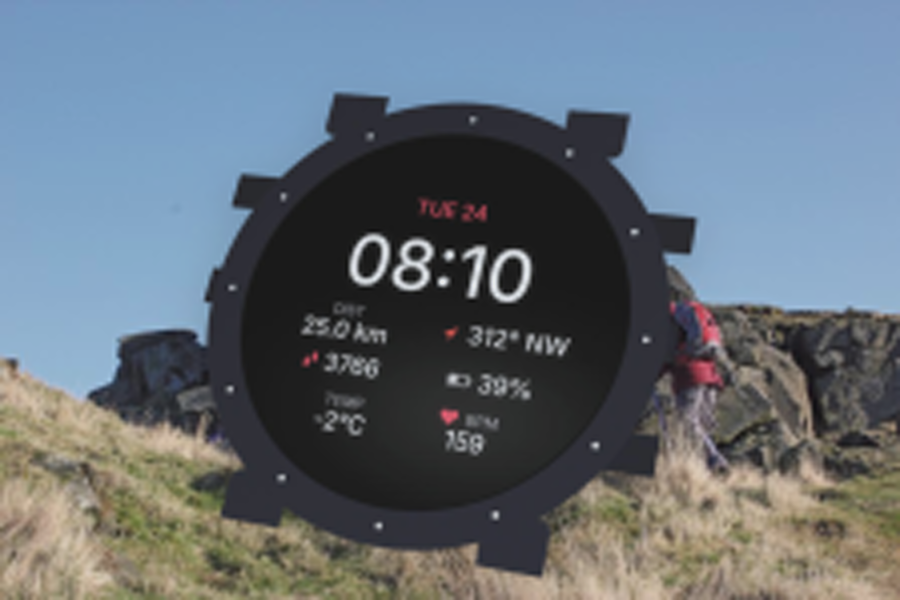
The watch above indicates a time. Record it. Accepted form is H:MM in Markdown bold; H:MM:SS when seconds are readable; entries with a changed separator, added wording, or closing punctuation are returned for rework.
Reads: **8:10**
